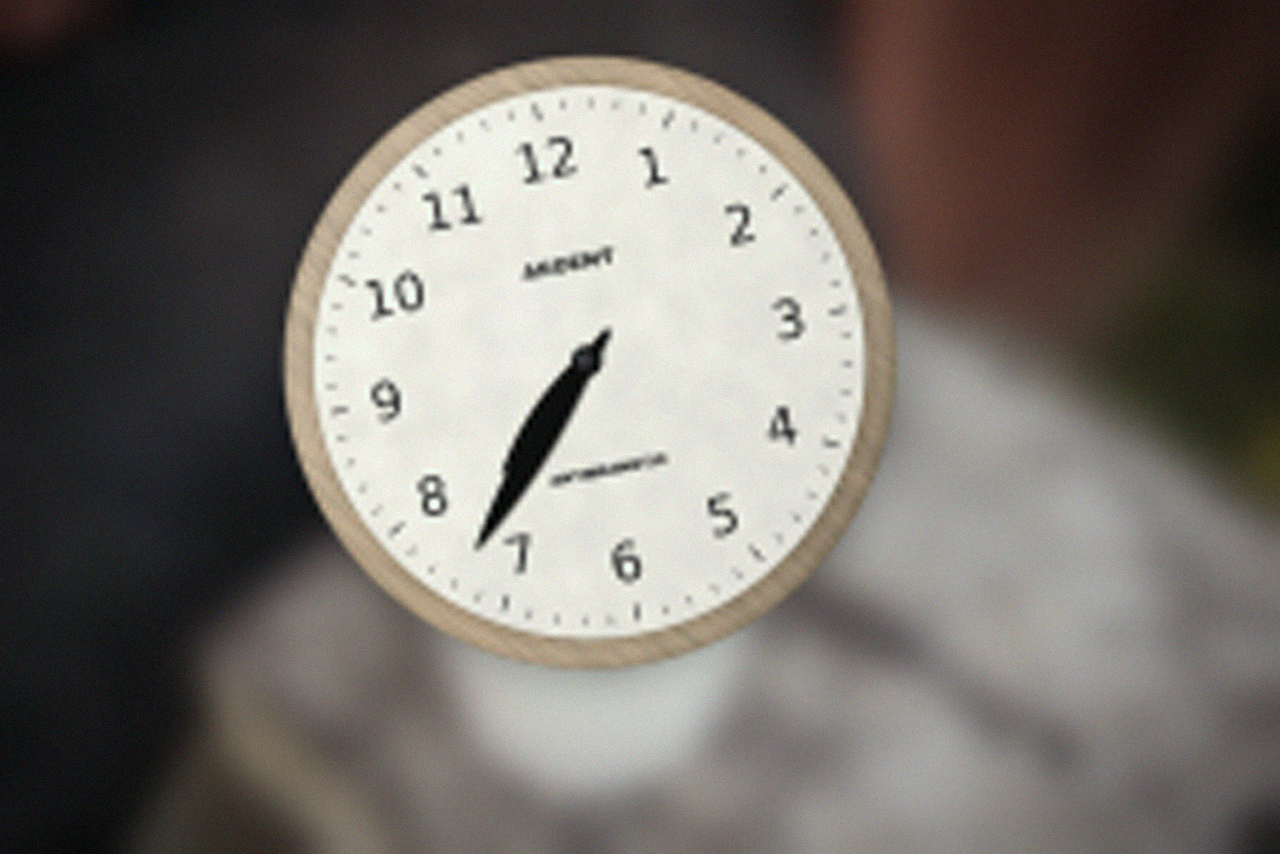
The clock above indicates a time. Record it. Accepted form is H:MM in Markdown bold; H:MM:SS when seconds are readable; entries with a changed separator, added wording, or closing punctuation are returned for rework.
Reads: **7:37**
